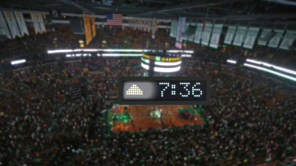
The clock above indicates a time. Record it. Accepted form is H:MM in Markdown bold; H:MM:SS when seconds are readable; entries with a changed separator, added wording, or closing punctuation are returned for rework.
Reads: **7:36**
